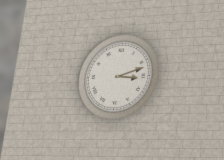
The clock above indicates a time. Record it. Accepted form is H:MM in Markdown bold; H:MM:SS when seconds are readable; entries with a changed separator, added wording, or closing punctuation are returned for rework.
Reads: **3:12**
